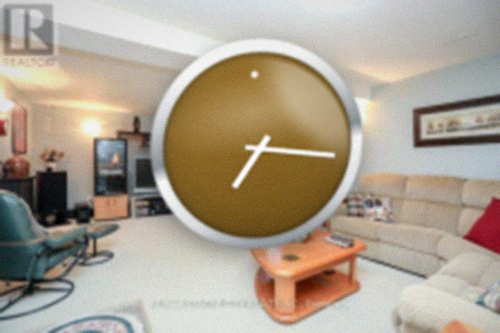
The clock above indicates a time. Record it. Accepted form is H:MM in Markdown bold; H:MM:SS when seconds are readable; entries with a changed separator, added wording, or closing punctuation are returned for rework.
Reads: **7:17**
